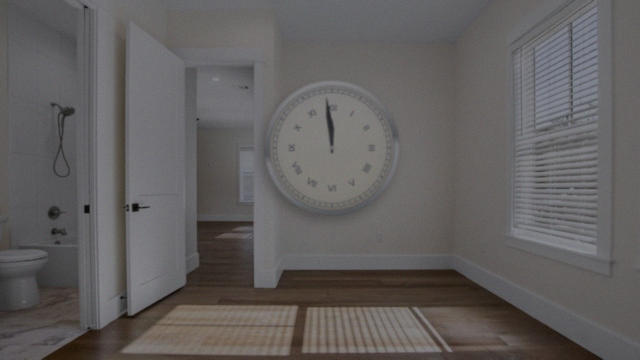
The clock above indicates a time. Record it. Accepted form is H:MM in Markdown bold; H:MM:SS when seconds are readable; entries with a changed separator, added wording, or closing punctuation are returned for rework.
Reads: **11:59**
